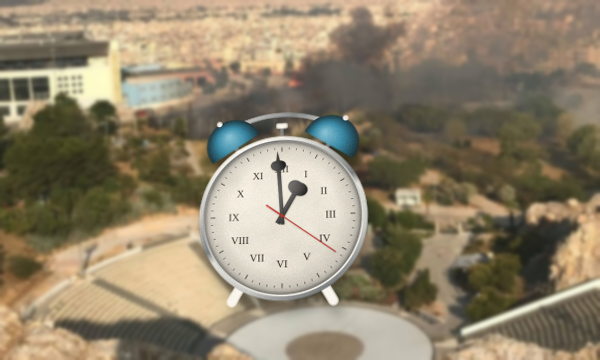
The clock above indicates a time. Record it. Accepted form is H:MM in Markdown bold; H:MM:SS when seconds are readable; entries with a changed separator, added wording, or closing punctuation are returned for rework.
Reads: **12:59:21**
